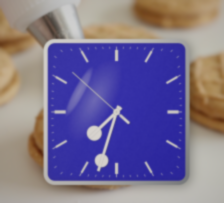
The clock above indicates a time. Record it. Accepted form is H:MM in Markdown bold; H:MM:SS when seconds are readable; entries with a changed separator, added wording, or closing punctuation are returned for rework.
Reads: **7:32:52**
